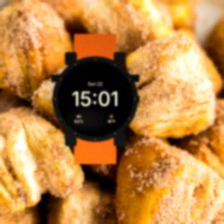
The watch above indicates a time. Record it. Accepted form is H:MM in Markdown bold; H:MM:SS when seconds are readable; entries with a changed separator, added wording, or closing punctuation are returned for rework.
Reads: **15:01**
